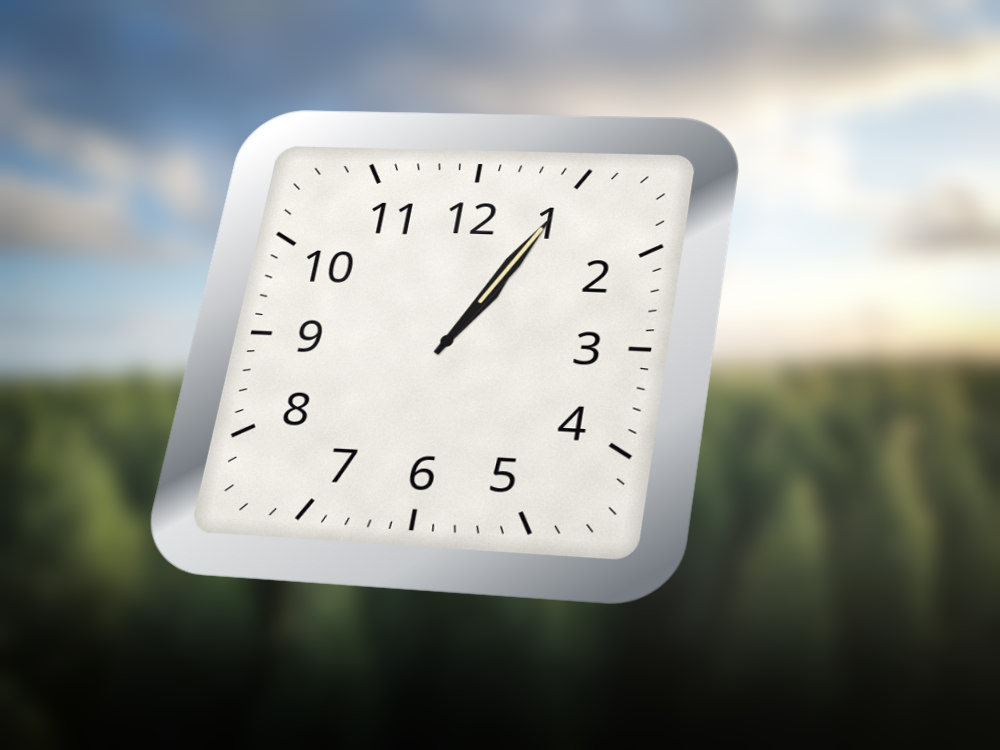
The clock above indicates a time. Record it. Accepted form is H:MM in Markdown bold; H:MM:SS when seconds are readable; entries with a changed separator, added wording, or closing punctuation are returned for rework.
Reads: **1:05**
